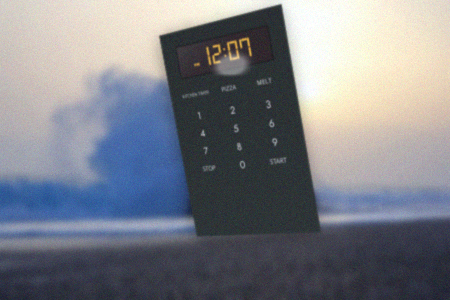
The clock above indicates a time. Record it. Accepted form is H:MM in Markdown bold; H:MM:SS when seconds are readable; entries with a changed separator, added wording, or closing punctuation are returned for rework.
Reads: **12:07**
